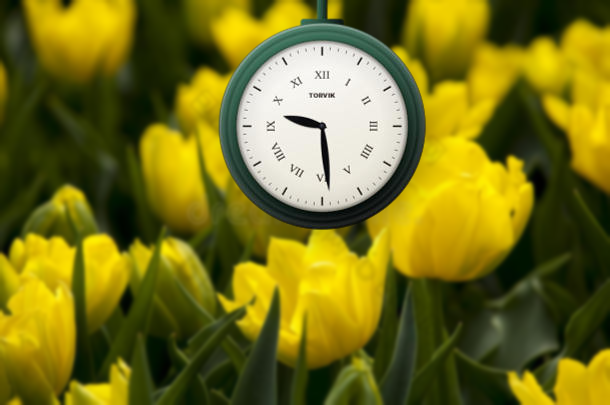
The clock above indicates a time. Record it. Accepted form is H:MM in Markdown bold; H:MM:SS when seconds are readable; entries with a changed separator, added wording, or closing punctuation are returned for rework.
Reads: **9:29**
